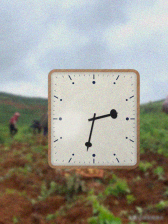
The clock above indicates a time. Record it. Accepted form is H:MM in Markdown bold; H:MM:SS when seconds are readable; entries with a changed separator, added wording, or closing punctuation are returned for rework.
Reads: **2:32**
